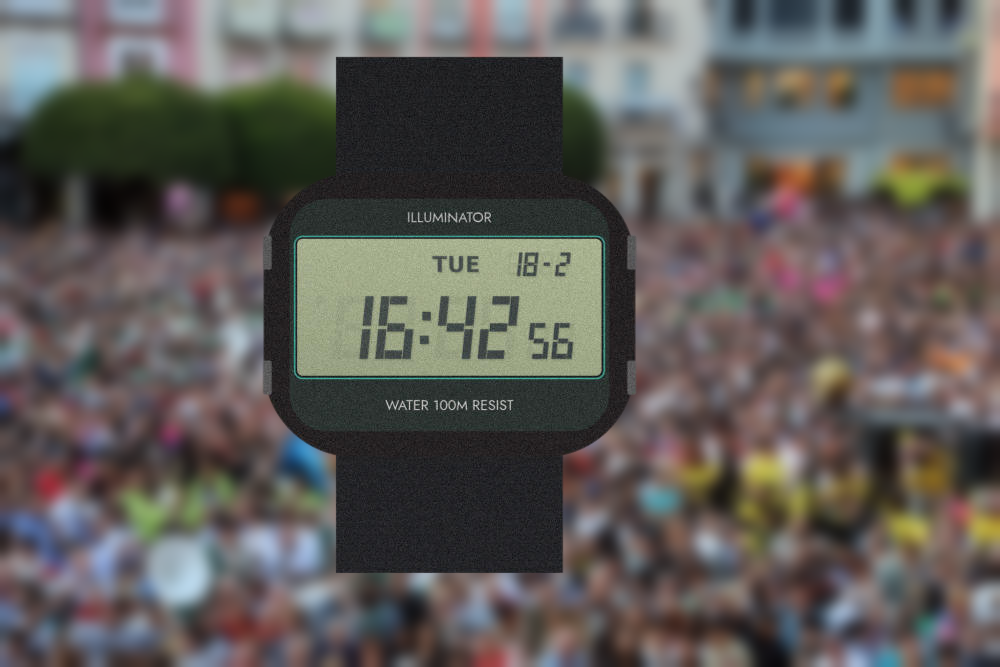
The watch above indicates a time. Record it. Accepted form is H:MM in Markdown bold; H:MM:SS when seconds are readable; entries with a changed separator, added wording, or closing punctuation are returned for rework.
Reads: **16:42:56**
